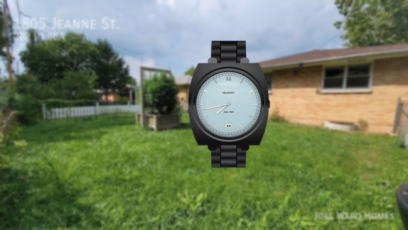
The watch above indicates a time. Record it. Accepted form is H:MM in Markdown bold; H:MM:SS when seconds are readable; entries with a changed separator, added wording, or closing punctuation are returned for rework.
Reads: **7:43**
